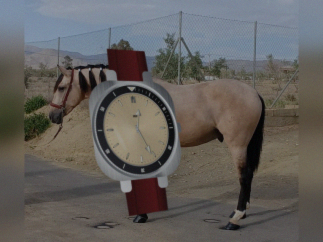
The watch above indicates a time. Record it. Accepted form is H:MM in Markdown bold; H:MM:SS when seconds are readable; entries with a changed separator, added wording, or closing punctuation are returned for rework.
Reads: **12:26**
